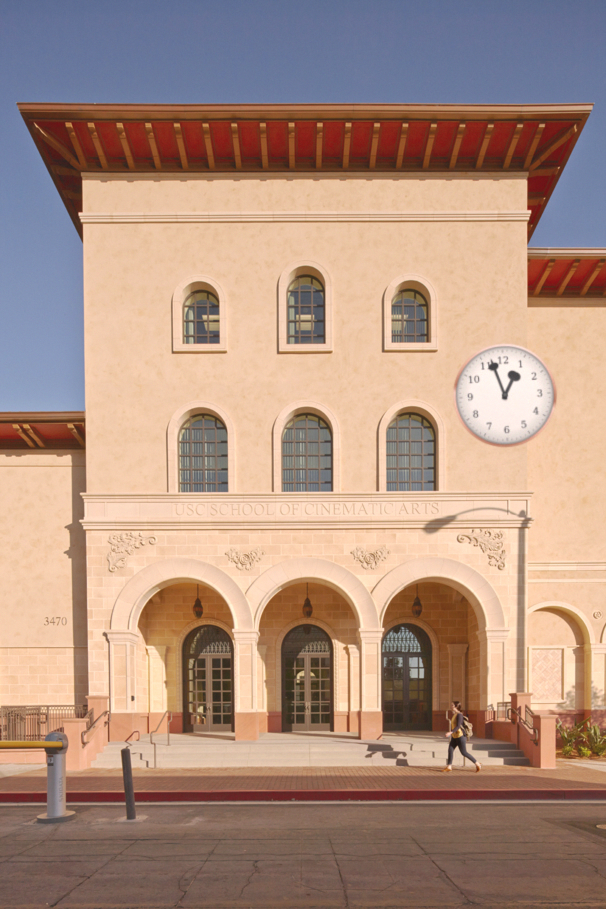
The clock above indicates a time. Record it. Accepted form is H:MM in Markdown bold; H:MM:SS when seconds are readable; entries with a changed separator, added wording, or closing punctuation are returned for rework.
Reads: **12:57**
